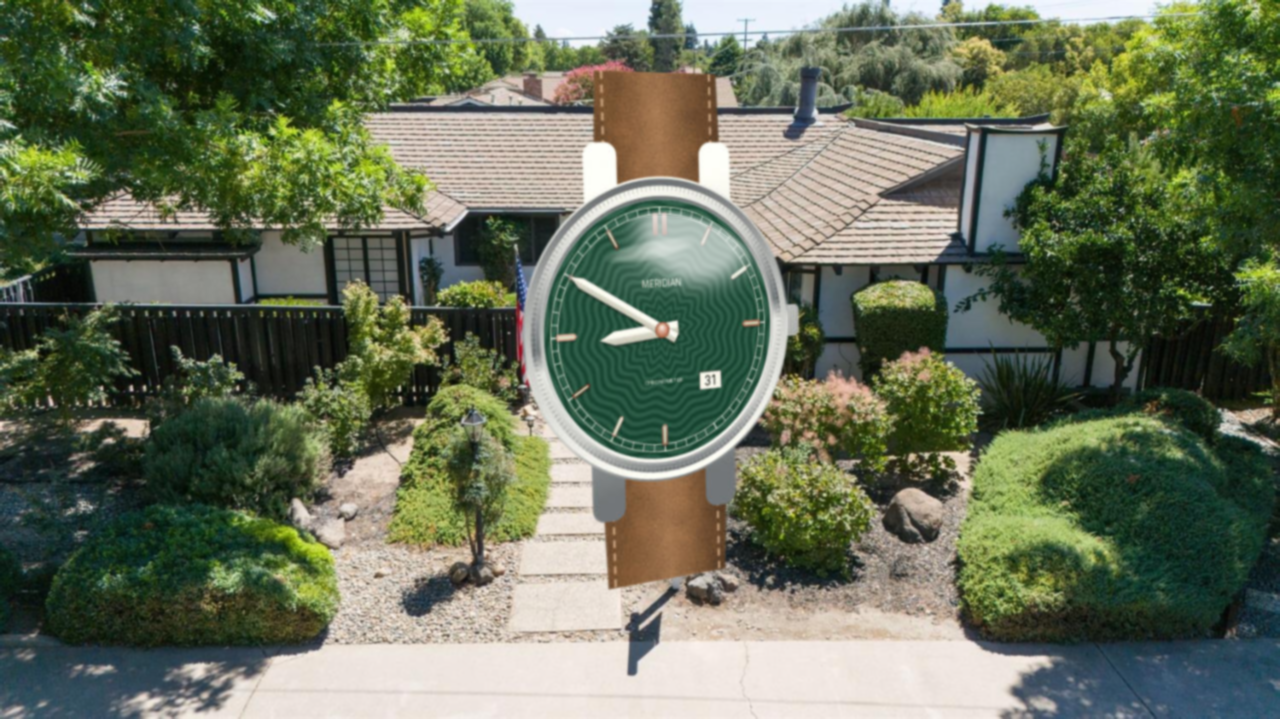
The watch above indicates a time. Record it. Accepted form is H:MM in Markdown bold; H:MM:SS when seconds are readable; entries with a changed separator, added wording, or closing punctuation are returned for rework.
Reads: **8:50**
